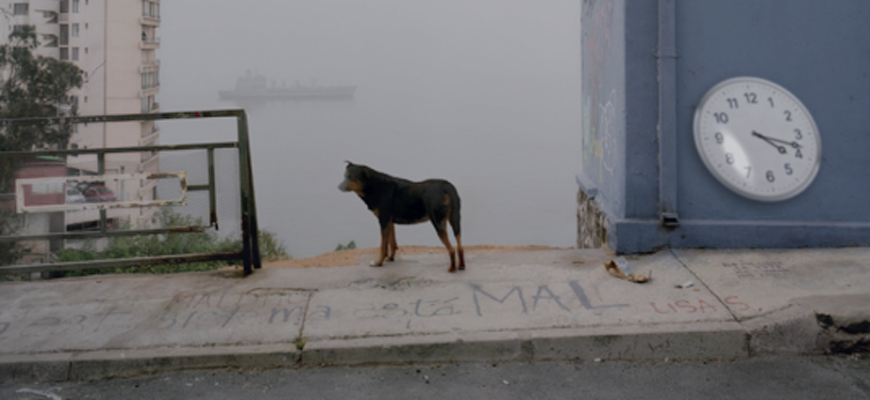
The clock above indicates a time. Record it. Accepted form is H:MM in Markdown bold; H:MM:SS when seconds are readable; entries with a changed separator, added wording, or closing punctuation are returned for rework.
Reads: **4:18**
